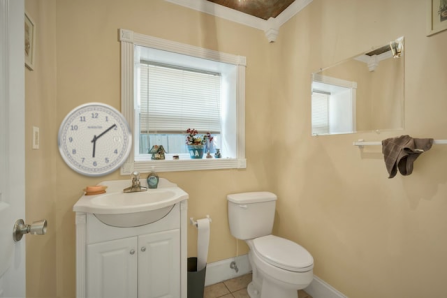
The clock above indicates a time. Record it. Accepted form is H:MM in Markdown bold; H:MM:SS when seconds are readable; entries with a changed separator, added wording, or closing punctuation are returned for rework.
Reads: **6:09**
